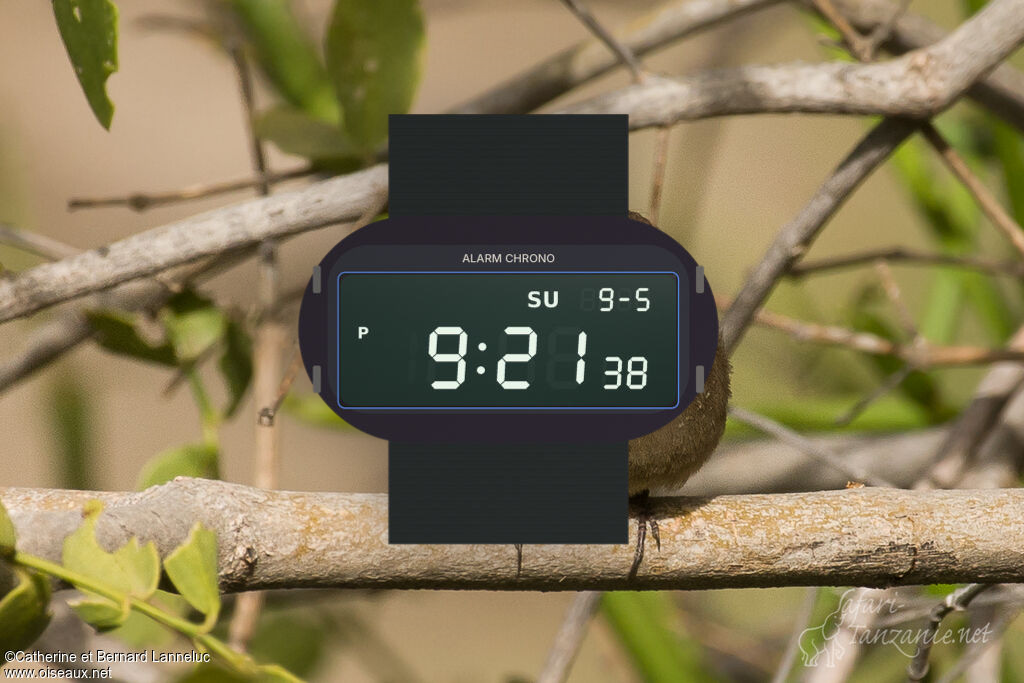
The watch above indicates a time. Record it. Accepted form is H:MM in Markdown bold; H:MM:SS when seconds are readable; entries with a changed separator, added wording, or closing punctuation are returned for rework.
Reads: **9:21:38**
